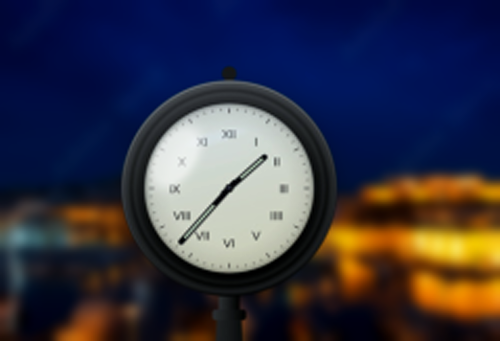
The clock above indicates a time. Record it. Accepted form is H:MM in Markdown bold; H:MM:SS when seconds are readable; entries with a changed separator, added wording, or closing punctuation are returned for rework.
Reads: **1:37**
